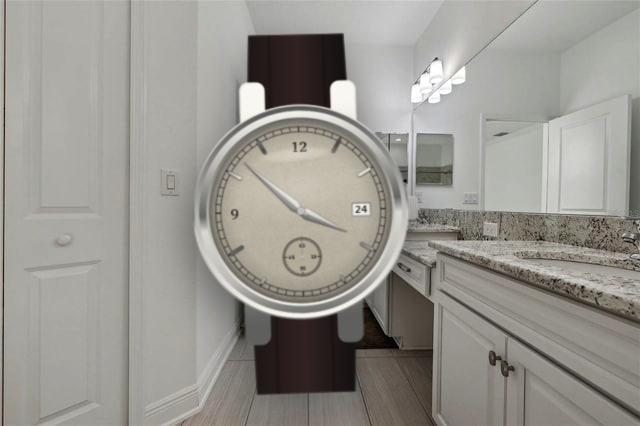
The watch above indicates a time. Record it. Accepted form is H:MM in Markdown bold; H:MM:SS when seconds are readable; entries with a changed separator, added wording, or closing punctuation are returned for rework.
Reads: **3:52**
